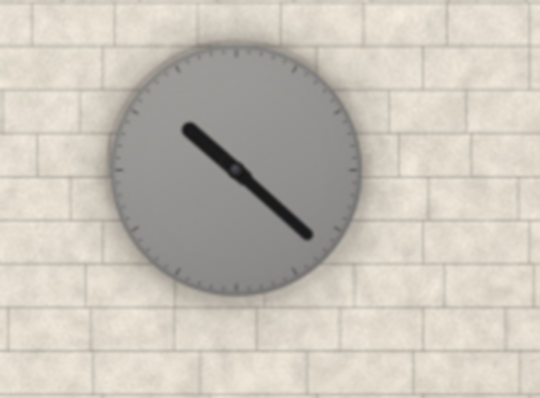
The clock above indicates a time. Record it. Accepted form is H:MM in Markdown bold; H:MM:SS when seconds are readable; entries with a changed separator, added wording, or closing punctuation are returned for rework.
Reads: **10:22**
